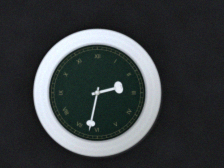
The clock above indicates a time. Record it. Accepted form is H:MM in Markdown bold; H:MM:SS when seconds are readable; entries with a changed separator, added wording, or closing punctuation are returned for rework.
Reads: **2:32**
